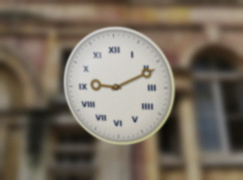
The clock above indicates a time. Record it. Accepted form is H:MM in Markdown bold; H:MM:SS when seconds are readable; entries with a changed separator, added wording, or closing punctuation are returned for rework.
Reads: **9:11**
